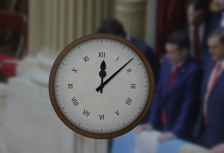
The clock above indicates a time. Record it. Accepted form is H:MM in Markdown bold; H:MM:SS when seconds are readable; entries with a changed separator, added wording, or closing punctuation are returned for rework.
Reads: **12:08**
